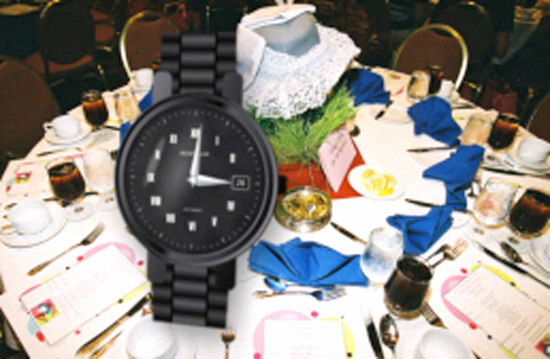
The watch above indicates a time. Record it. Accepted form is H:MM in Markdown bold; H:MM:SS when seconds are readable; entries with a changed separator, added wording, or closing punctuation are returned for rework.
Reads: **3:01**
